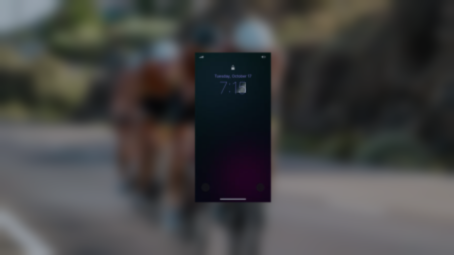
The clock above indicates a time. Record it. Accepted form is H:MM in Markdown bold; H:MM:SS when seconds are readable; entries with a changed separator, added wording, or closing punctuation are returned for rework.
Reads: **7:15**
